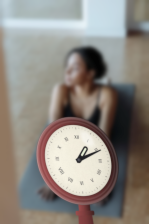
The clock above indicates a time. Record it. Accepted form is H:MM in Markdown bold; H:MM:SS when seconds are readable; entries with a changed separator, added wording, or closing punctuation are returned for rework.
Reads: **1:11**
